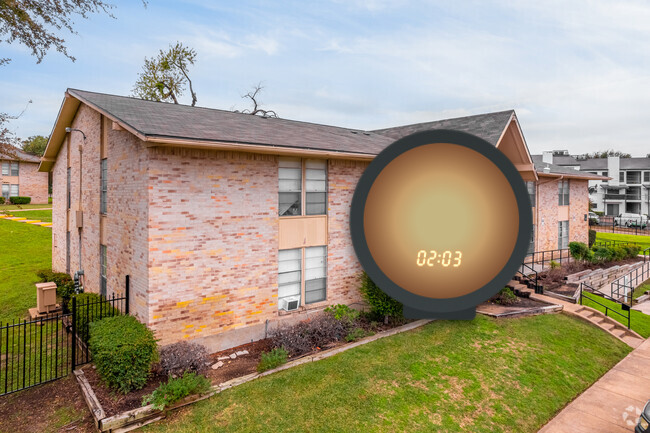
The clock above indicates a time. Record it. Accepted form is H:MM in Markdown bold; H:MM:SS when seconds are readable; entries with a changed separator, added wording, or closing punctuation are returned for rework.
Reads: **2:03**
